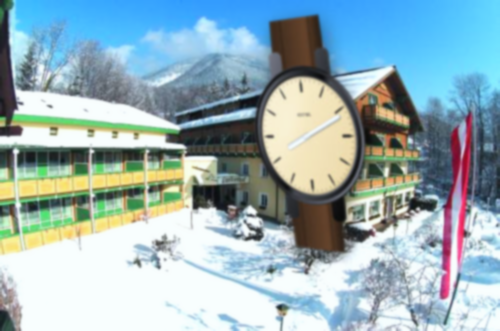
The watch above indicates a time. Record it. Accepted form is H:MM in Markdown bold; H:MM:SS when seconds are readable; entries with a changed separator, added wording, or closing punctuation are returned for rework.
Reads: **8:11**
